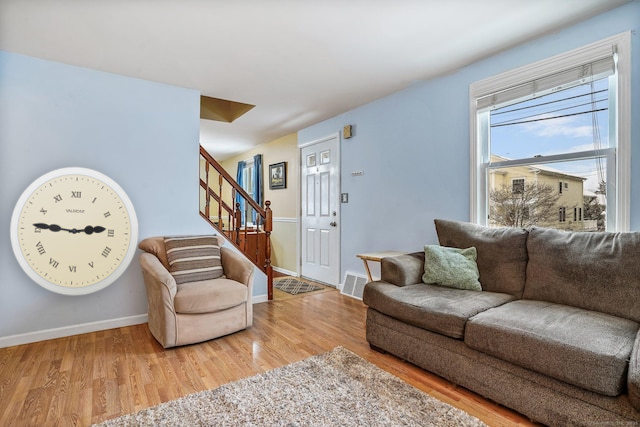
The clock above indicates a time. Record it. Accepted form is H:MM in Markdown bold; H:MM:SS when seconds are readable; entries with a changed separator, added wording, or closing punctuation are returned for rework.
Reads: **2:46**
